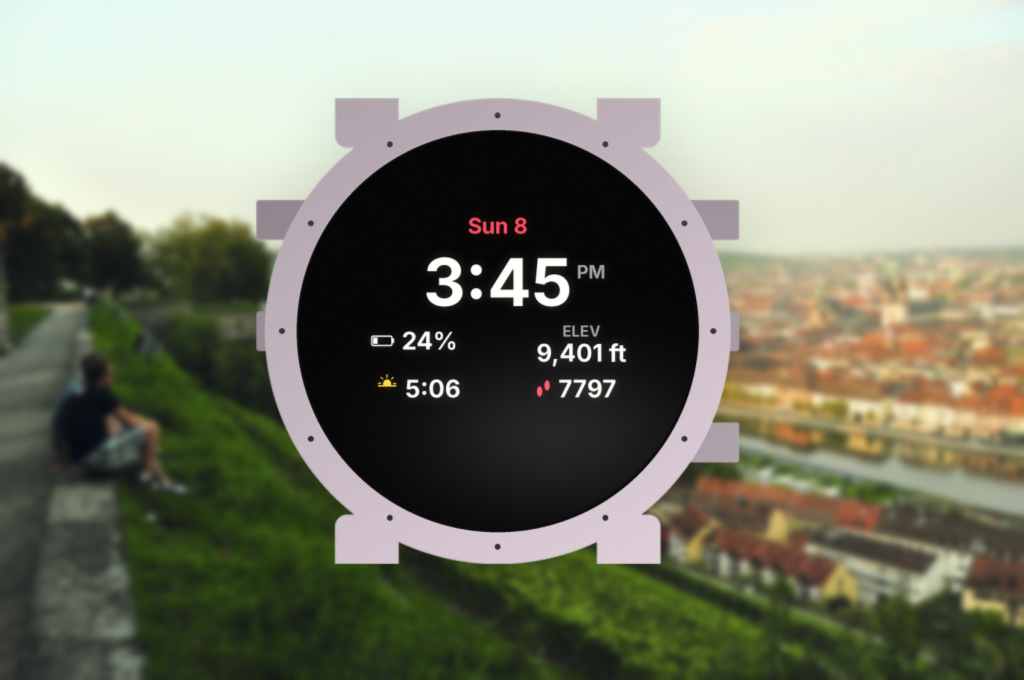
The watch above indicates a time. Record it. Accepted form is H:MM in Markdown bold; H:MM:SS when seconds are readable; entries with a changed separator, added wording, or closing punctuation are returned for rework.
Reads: **3:45**
